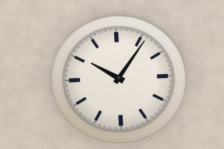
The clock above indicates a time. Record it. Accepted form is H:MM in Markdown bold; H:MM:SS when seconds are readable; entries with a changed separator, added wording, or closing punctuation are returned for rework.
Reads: **10:06**
